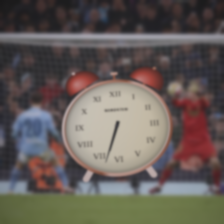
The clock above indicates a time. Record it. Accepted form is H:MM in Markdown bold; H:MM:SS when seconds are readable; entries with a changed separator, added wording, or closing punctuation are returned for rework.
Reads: **6:33**
